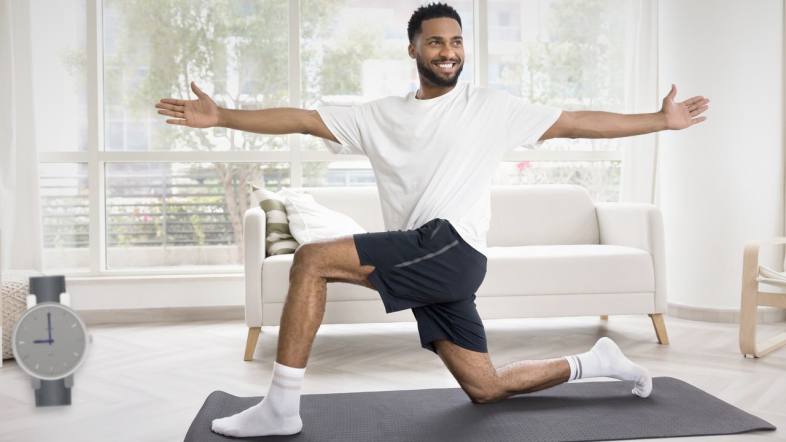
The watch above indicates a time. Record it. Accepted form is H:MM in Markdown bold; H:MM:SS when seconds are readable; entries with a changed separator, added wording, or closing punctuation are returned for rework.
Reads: **9:00**
